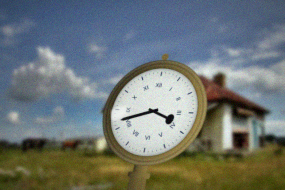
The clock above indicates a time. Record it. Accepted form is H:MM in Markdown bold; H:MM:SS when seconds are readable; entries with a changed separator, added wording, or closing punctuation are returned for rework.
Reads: **3:42**
